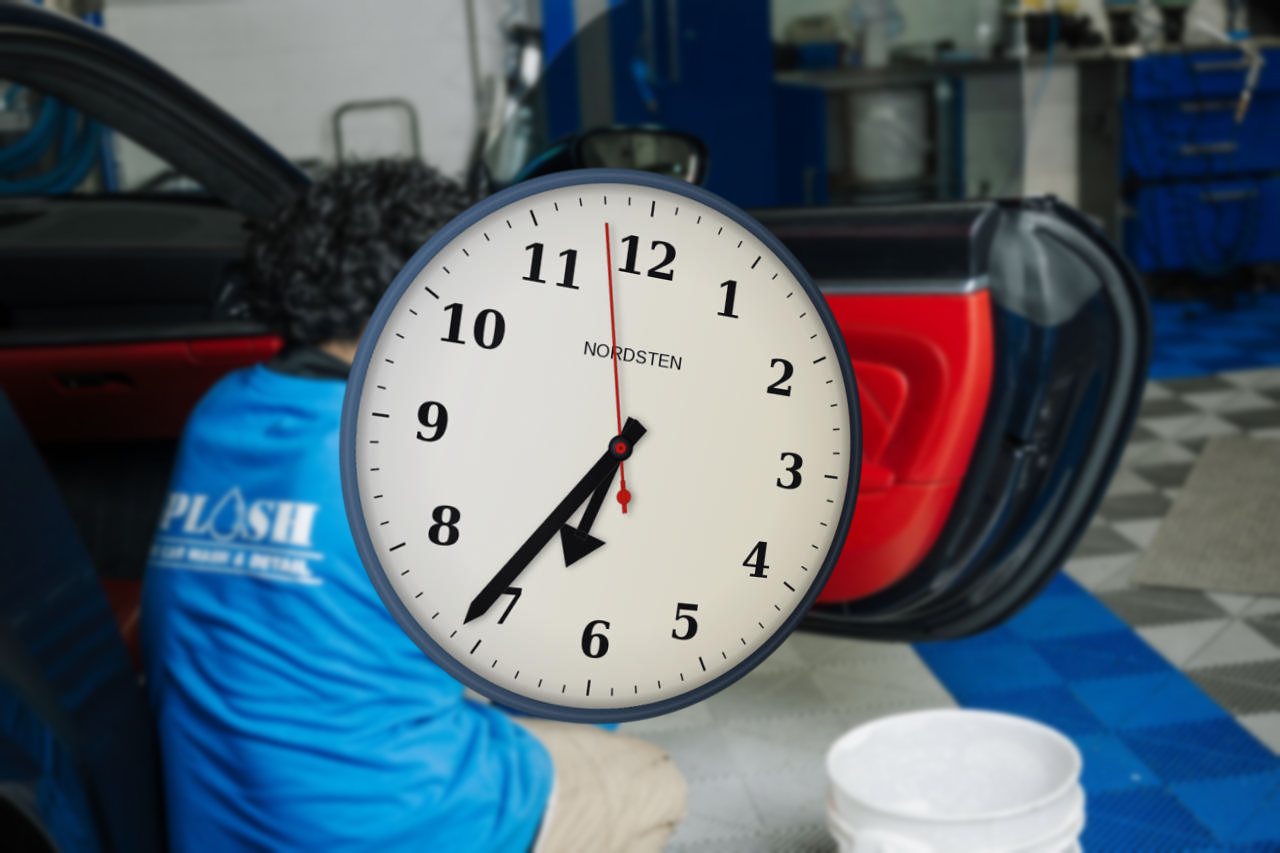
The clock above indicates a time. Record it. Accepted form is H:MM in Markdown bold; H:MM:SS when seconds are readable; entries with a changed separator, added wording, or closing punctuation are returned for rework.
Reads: **6:35:58**
